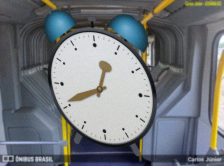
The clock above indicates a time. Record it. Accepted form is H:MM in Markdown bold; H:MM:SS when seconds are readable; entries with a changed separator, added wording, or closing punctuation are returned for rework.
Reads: **12:41**
